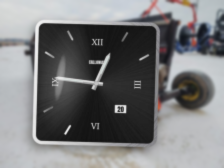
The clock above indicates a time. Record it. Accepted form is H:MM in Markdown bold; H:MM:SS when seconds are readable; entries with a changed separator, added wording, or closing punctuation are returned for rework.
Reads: **12:46**
